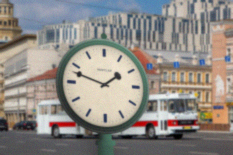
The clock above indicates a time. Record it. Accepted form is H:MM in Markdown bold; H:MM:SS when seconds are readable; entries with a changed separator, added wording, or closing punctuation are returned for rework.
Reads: **1:48**
